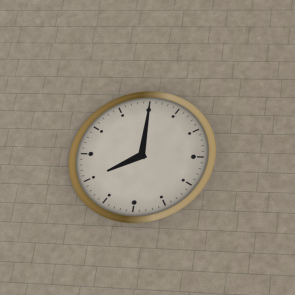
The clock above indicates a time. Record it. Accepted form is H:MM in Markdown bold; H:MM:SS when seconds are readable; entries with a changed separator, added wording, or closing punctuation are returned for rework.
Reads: **8:00**
